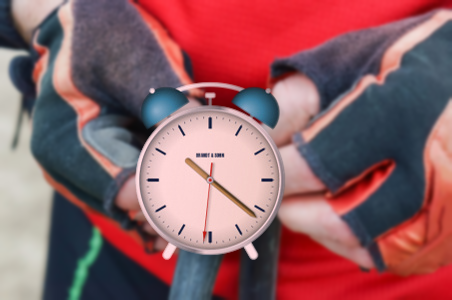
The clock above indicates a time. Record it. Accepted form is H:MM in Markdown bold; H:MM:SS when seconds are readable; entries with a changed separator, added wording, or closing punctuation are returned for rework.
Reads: **10:21:31**
